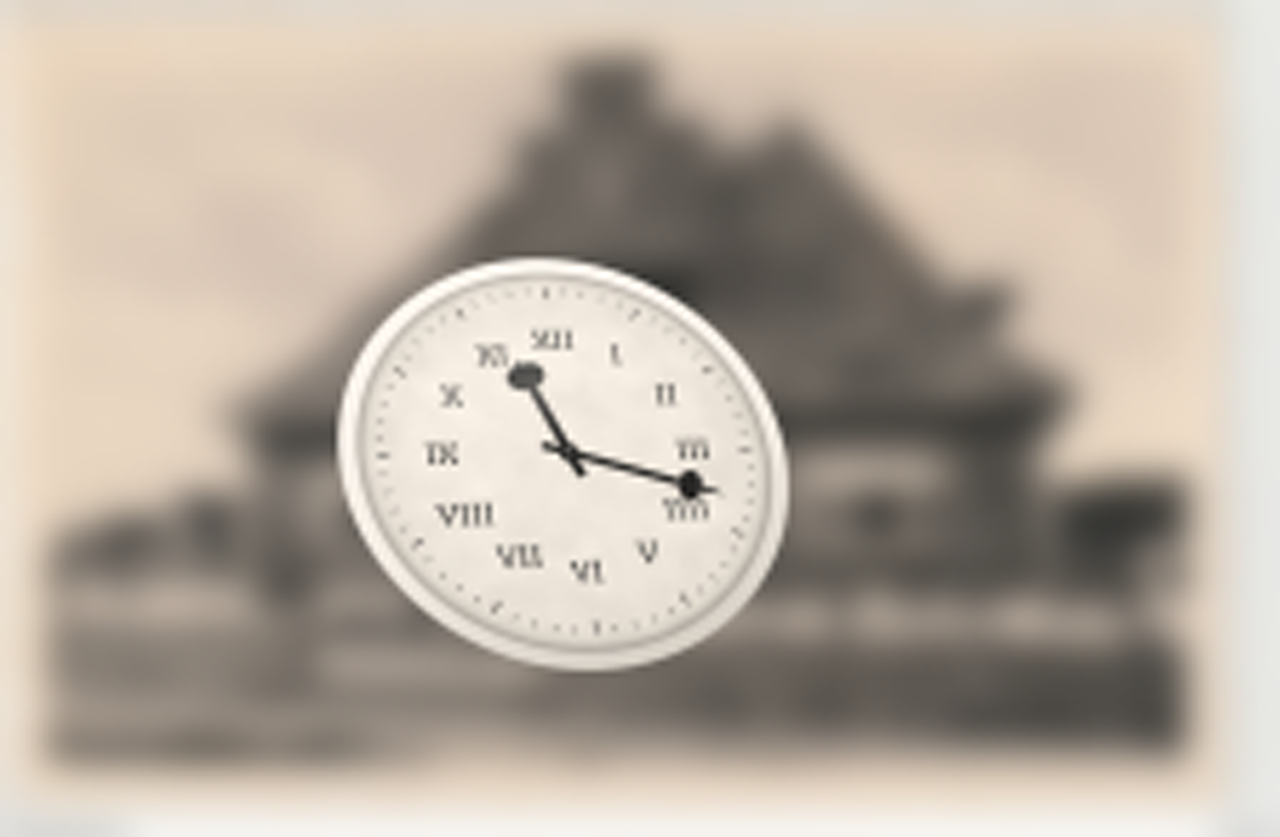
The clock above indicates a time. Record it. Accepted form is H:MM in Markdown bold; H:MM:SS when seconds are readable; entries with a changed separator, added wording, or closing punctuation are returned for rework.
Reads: **11:18**
